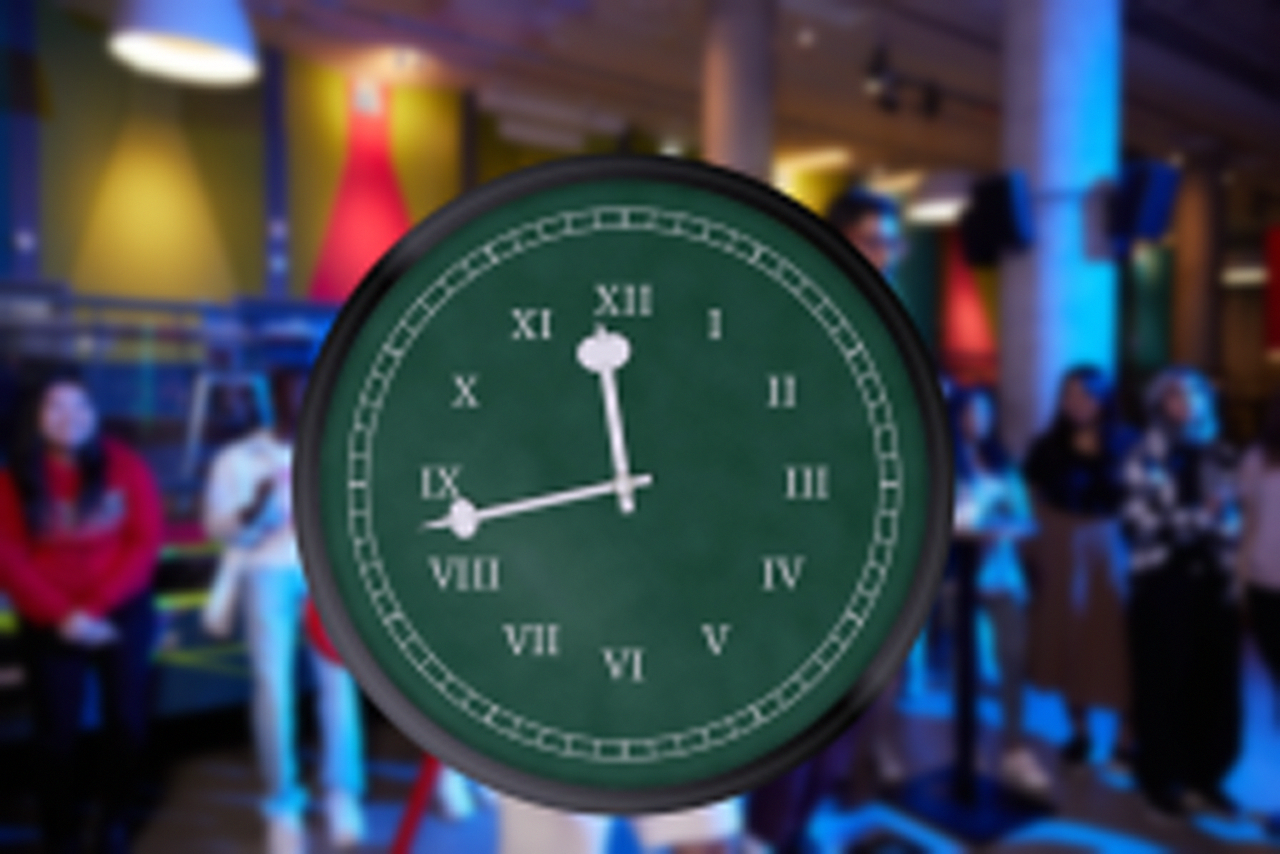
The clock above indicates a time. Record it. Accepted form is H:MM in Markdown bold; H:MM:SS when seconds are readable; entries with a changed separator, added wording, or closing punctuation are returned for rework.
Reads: **11:43**
